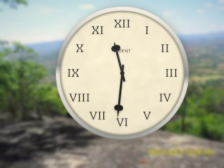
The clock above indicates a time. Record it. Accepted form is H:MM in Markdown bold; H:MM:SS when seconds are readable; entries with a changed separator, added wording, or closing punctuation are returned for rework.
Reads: **11:31**
